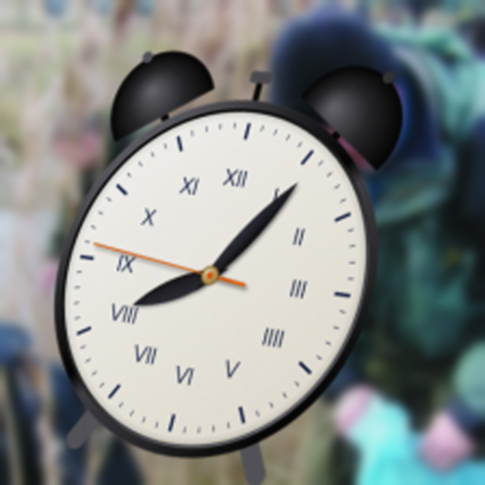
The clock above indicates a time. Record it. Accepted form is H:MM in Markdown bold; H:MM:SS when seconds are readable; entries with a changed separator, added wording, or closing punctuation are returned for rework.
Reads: **8:05:46**
